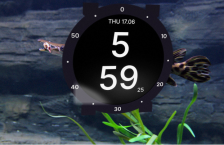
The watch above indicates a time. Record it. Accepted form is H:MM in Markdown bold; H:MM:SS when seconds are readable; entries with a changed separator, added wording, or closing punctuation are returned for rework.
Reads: **5:59**
